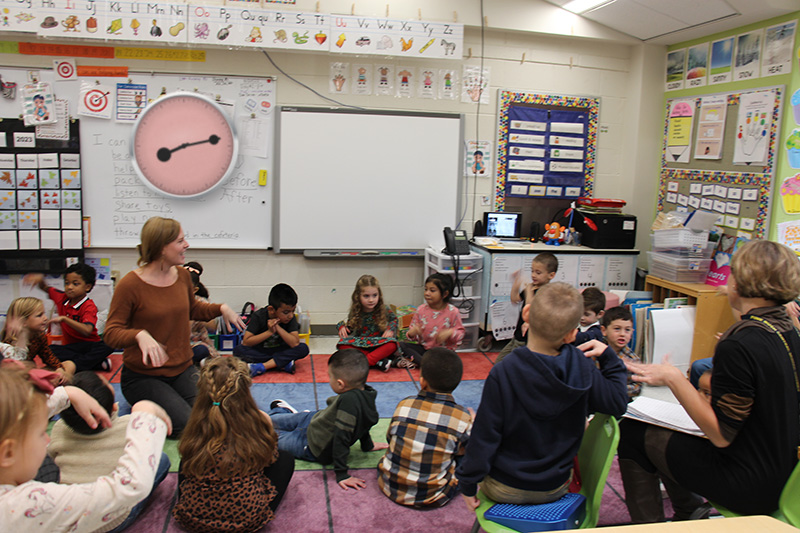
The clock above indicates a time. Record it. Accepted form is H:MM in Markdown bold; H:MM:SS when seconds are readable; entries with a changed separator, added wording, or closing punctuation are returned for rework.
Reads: **8:13**
